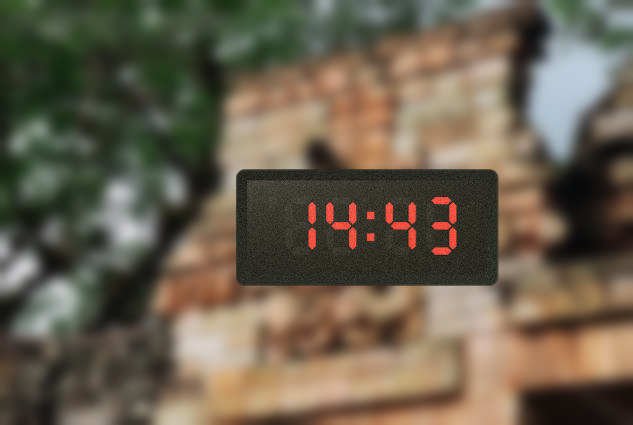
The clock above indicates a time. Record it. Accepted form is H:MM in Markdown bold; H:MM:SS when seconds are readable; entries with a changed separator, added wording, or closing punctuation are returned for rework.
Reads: **14:43**
